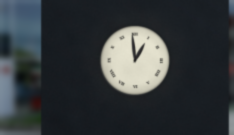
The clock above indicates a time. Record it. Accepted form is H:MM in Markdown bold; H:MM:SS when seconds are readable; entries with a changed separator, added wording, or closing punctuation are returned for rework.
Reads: **12:59**
